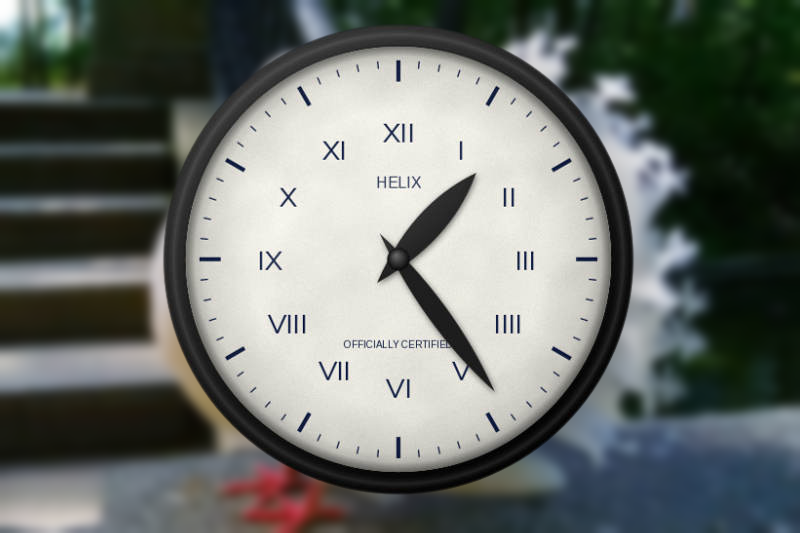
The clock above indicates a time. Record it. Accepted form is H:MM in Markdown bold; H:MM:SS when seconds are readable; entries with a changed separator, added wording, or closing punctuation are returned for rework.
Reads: **1:24**
